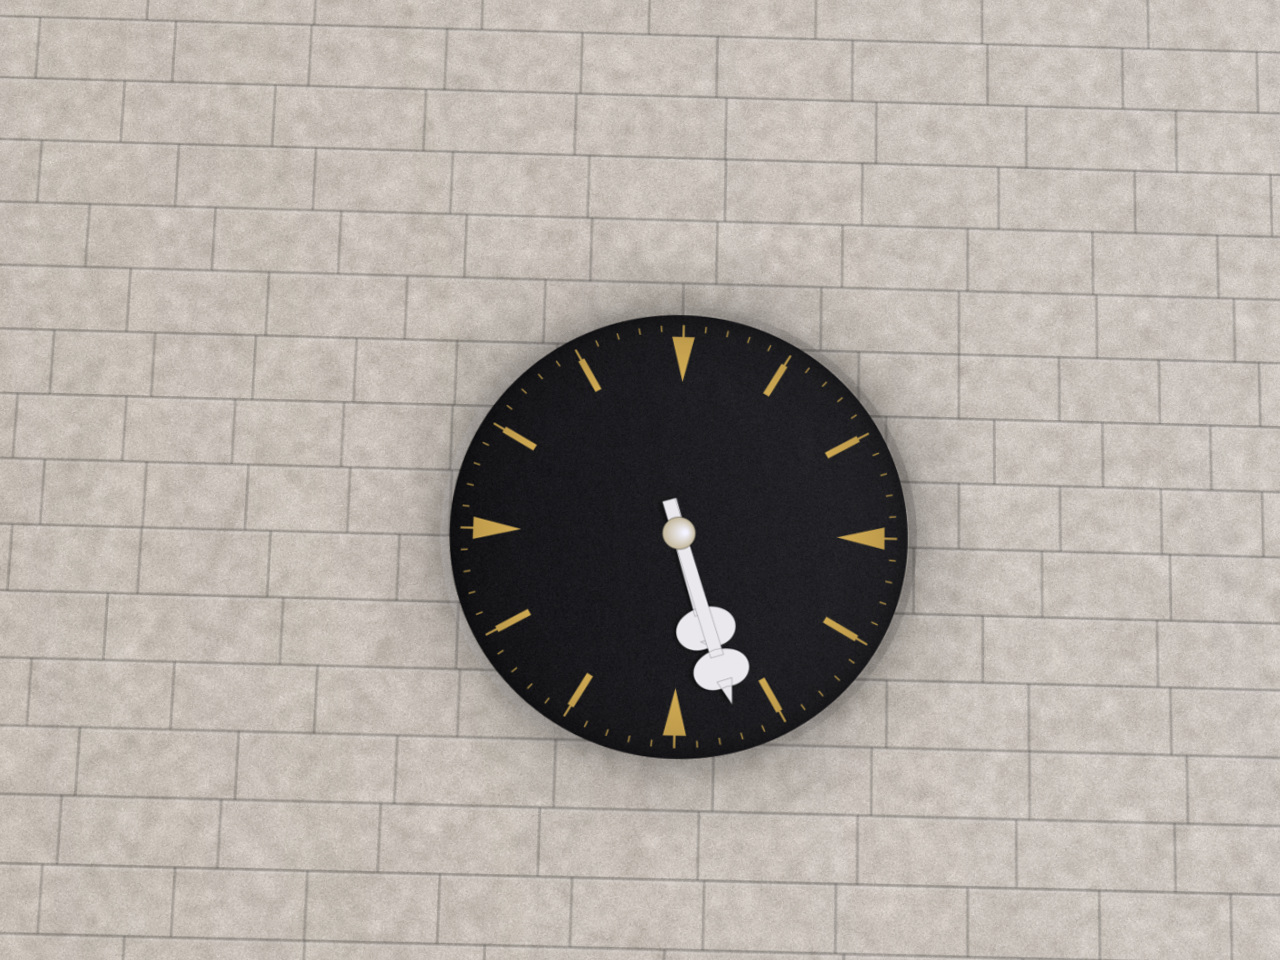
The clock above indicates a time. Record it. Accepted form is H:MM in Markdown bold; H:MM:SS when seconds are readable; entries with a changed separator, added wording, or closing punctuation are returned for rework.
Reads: **5:27**
